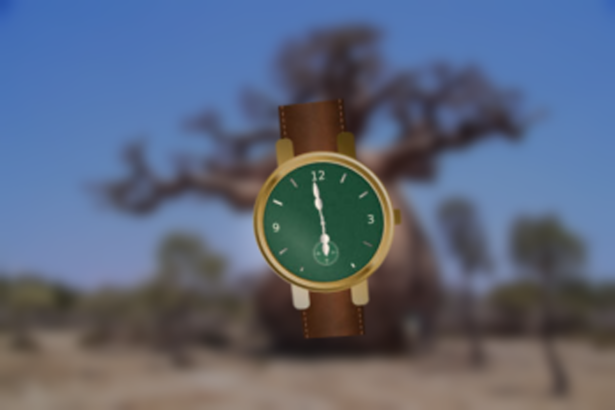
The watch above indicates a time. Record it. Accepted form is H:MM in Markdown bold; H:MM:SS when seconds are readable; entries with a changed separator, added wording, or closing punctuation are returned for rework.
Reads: **5:59**
